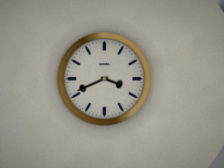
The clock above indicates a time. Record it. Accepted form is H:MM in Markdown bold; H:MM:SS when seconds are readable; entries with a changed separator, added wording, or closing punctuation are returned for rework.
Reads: **3:41**
